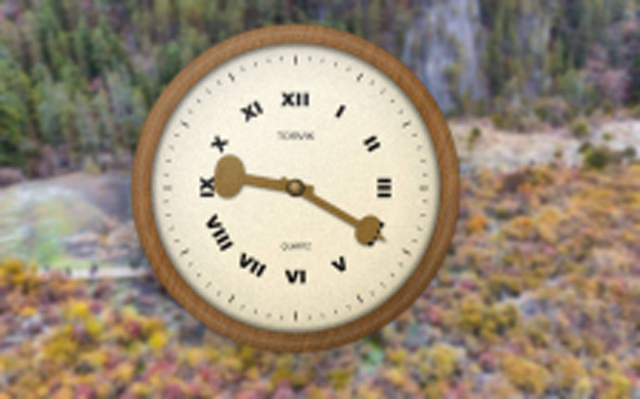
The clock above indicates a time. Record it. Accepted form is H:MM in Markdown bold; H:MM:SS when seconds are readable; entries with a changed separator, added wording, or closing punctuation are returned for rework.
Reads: **9:20**
